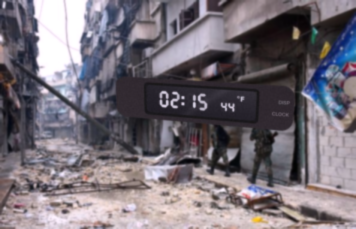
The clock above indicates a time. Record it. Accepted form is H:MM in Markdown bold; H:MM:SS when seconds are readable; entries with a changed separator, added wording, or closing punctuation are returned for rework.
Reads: **2:15**
